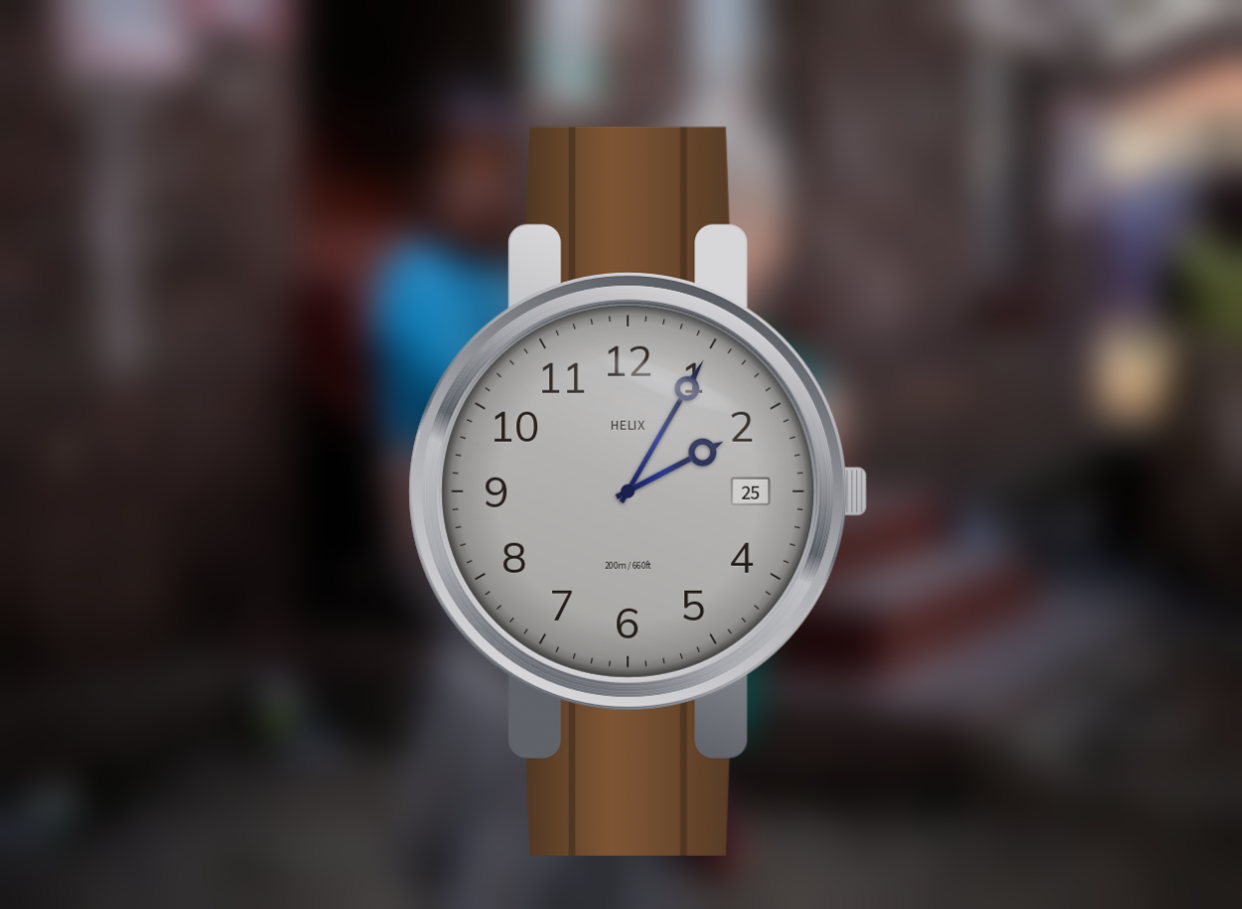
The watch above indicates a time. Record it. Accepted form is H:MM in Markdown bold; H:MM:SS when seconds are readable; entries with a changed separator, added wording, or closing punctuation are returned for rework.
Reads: **2:05**
